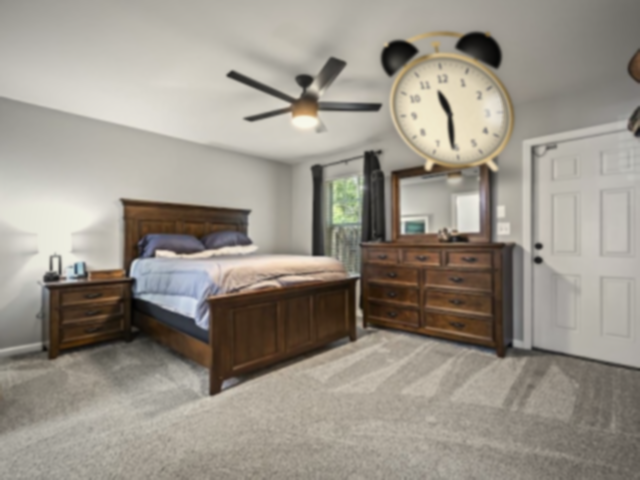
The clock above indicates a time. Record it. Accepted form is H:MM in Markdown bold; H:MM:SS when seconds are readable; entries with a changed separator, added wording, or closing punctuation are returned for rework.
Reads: **11:31**
